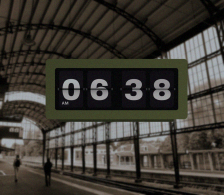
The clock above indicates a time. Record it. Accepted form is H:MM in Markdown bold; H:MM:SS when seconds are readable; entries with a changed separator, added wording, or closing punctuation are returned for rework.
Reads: **6:38**
